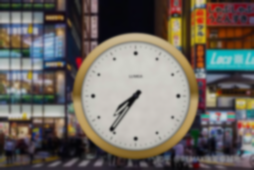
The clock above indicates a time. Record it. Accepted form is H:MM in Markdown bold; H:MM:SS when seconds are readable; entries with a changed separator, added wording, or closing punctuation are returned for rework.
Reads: **7:36**
